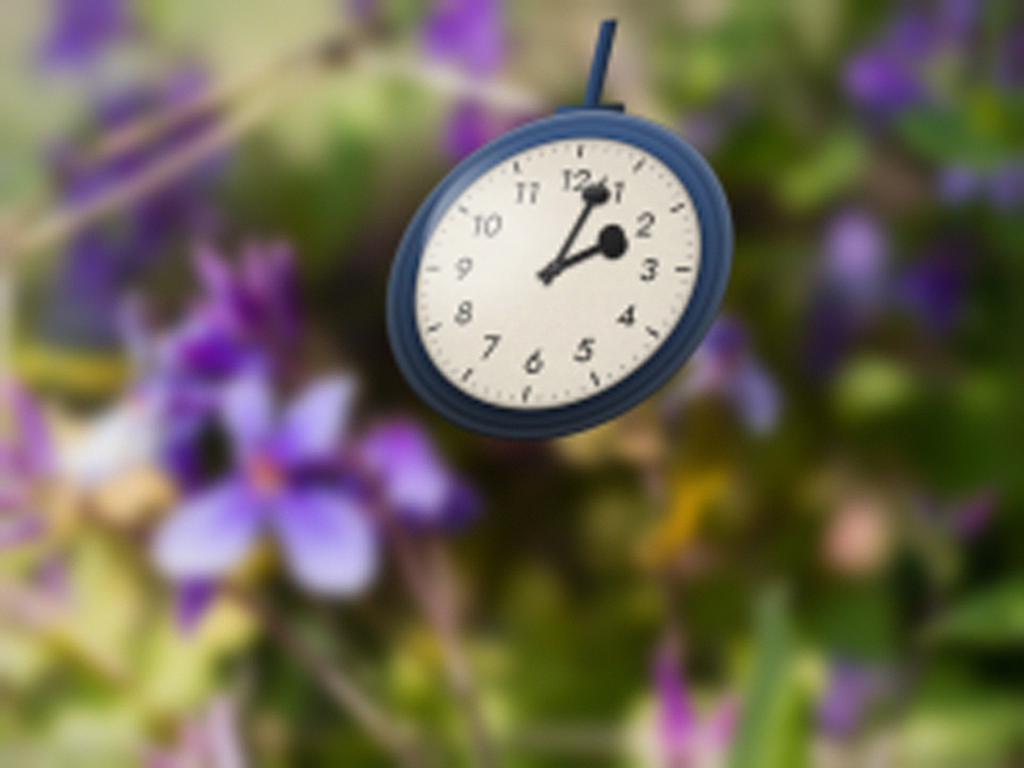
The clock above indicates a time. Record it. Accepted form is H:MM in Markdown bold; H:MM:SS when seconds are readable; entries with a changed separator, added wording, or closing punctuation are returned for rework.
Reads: **2:03**
